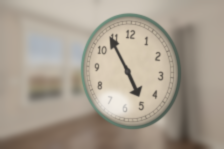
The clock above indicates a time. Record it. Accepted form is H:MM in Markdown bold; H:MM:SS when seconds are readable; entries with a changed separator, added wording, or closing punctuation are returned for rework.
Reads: **4:54**
